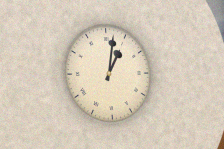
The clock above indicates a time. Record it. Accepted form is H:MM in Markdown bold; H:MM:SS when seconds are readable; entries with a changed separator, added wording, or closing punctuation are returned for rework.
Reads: **1:02**
